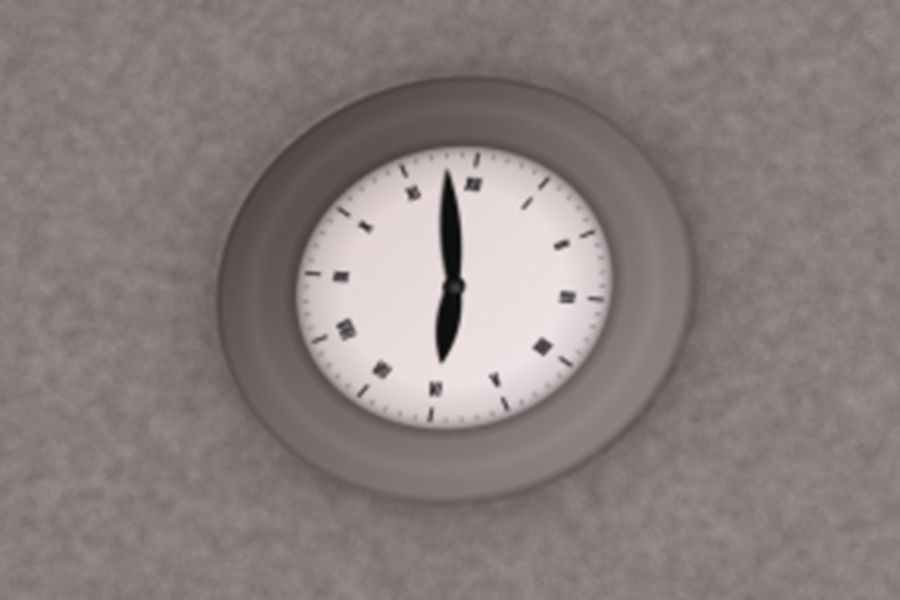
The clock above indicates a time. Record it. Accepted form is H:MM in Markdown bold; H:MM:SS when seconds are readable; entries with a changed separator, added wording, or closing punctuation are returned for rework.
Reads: **5:58**
